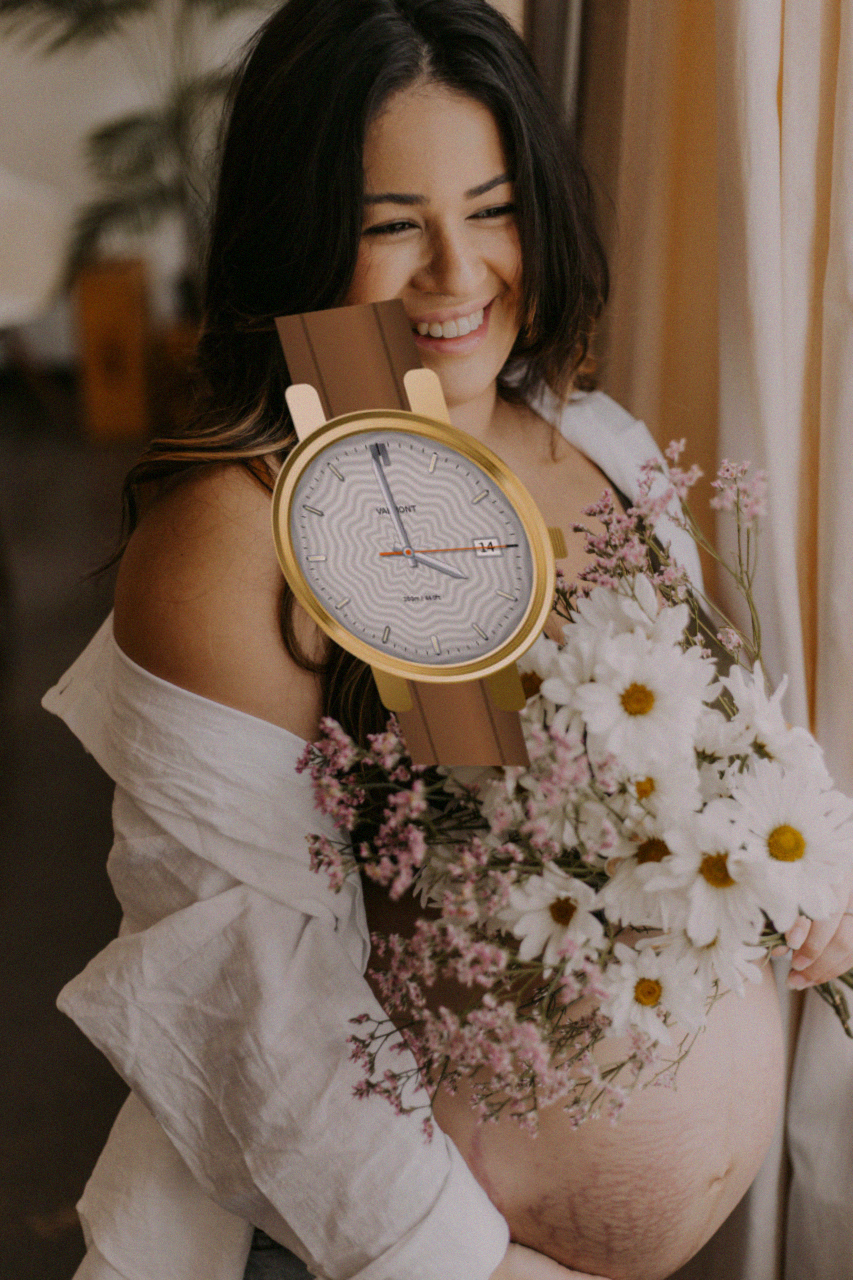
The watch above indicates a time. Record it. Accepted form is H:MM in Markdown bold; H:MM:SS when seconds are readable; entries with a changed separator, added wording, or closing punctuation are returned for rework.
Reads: **3:59:15**
